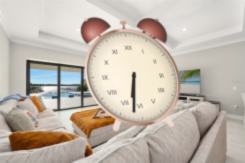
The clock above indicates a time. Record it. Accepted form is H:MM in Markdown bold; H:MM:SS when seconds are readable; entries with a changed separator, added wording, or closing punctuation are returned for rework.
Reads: **6:32**
